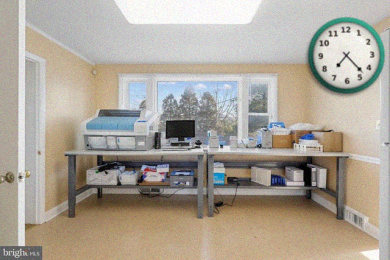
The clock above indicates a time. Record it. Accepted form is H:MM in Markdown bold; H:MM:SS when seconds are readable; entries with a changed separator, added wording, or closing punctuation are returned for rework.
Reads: **7:23**
